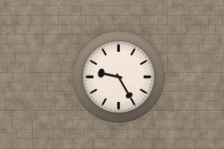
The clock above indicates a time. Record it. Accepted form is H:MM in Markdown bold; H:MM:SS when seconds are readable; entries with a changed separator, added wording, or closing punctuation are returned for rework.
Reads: **9:25**
